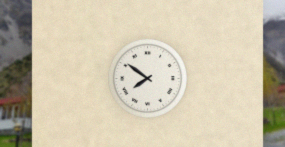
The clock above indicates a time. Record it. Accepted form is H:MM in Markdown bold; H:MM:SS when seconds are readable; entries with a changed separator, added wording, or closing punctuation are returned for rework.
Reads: **7:51**
